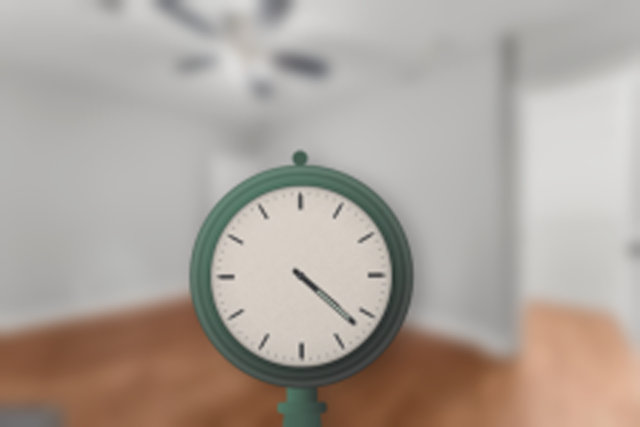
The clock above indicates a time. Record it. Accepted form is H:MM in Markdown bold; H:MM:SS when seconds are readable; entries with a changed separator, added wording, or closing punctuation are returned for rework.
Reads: **4:22**
